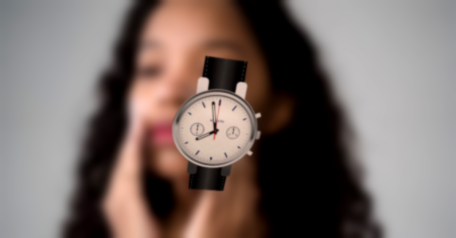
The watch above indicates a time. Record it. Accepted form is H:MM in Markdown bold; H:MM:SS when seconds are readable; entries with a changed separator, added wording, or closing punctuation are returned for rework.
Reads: **7:58**
